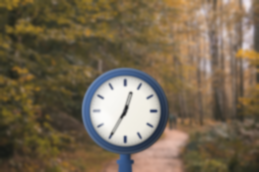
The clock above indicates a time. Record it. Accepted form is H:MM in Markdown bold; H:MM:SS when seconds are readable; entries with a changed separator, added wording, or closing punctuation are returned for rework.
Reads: **12:35**
